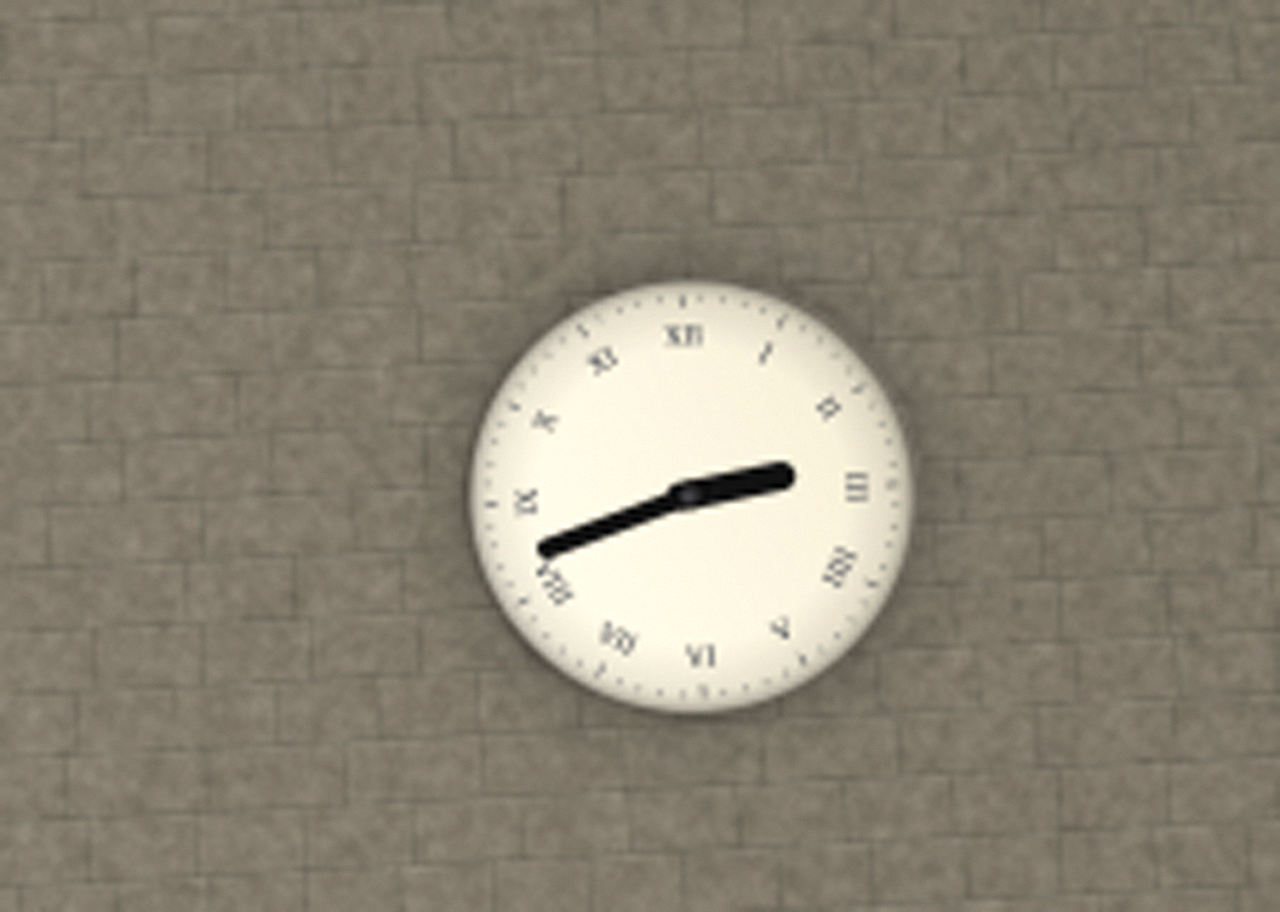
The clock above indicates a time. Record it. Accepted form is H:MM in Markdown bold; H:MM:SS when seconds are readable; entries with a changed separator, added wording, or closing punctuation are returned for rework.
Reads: **2:42**
